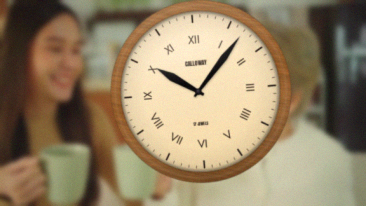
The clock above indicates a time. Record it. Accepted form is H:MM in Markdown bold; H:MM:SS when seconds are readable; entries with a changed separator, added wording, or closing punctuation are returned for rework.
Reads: **10:07**
